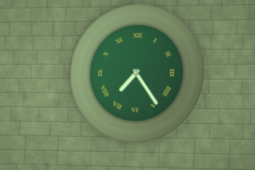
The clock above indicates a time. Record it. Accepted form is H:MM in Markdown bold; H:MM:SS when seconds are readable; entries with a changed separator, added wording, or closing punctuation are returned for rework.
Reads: **7:24**
